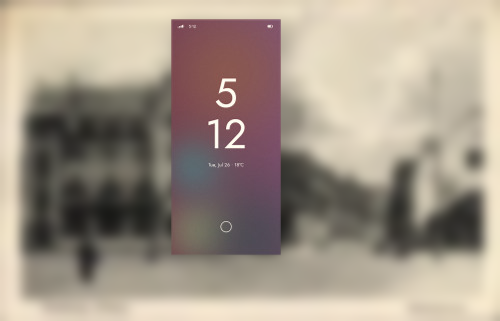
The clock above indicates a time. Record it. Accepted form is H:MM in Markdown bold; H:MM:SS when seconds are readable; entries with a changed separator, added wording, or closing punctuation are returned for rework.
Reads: **5:12**
